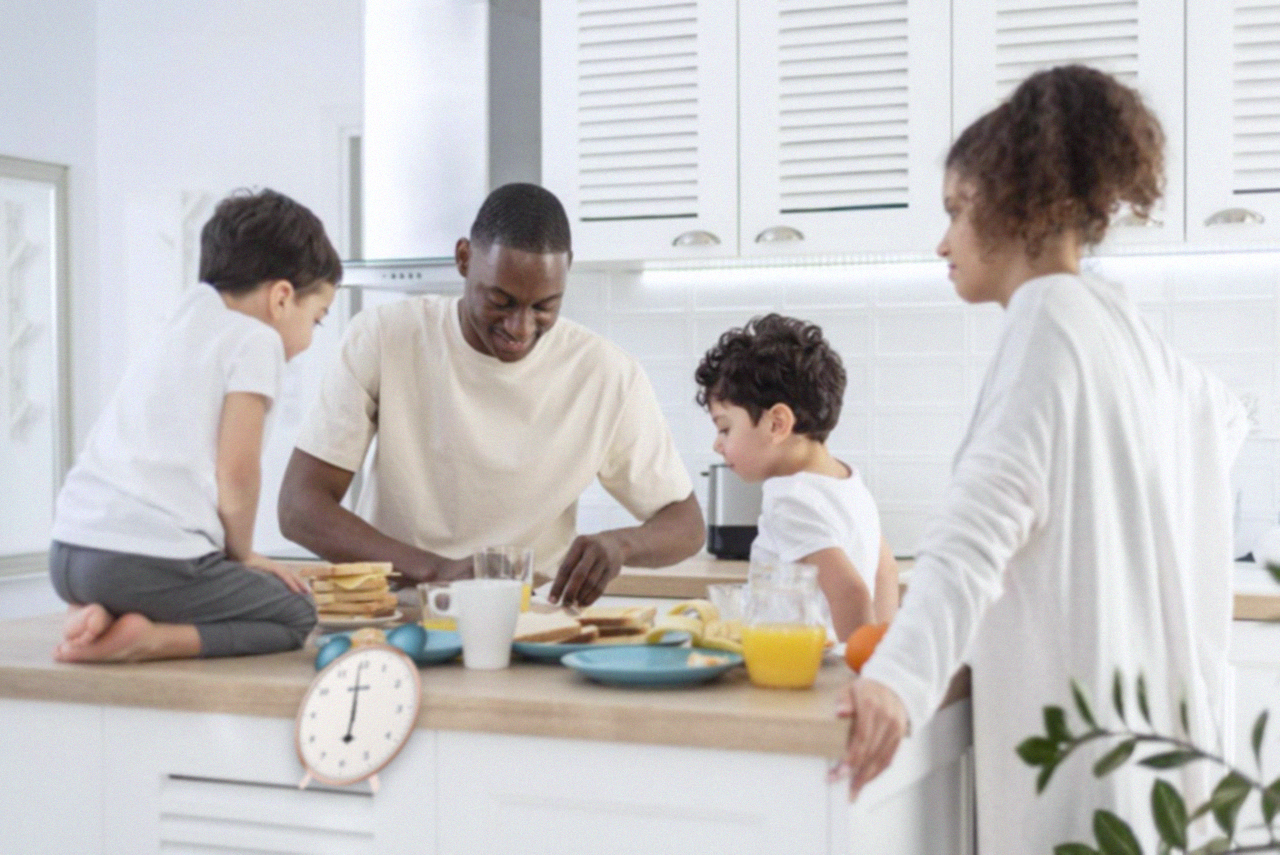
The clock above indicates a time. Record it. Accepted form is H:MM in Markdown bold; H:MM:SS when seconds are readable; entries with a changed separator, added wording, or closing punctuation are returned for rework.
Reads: **5:59**
